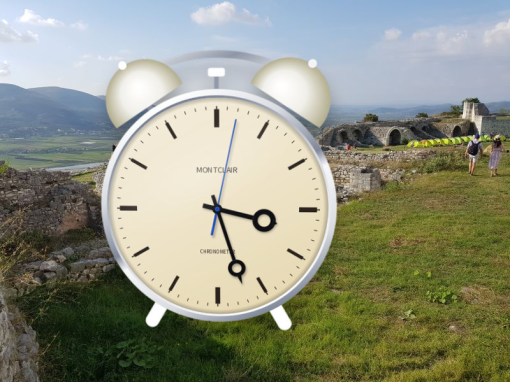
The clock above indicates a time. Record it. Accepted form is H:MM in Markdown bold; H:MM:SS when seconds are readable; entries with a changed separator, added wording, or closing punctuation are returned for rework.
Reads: **3:27:02**
